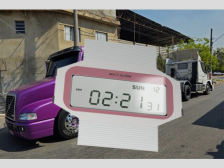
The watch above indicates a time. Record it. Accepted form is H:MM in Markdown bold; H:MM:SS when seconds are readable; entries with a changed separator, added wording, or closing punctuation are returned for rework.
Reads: **2:21:31**
